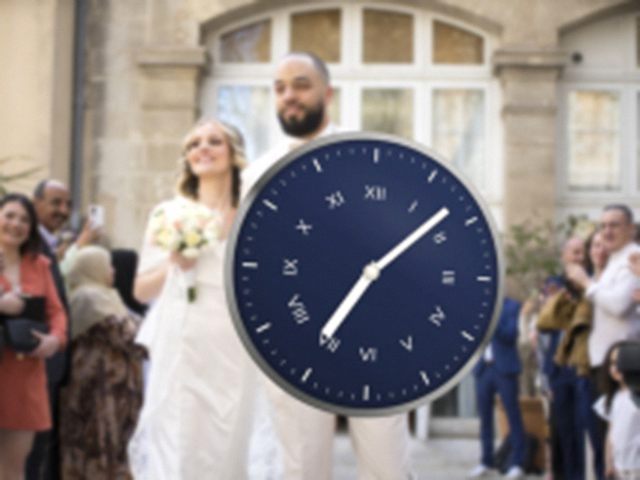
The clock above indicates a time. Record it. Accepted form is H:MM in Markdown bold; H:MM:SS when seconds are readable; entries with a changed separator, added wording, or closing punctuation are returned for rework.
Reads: **7:08**
